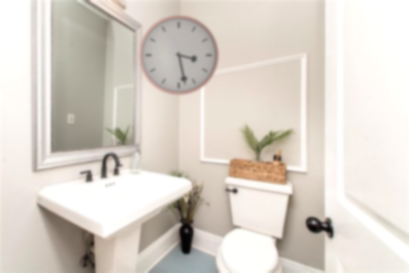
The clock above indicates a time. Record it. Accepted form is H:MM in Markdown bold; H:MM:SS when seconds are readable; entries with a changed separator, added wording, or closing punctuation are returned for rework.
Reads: **3:28**
